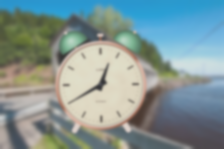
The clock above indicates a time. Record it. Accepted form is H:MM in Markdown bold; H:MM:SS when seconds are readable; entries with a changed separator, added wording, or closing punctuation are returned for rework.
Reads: **12:40**
